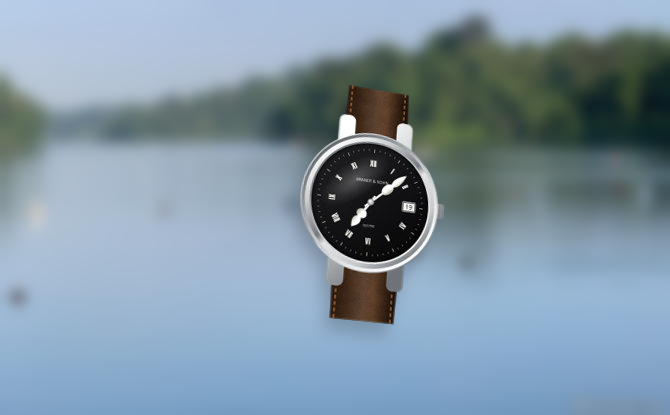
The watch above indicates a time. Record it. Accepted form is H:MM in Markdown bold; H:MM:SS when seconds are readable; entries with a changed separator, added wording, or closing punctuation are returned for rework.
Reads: **7:08**
